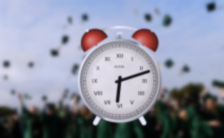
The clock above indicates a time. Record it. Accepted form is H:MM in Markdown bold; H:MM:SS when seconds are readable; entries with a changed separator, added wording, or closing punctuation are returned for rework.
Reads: **6:12**
